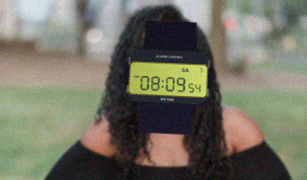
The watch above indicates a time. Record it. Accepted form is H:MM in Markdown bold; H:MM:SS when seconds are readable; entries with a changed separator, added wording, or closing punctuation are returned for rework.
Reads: **8:09:54**
